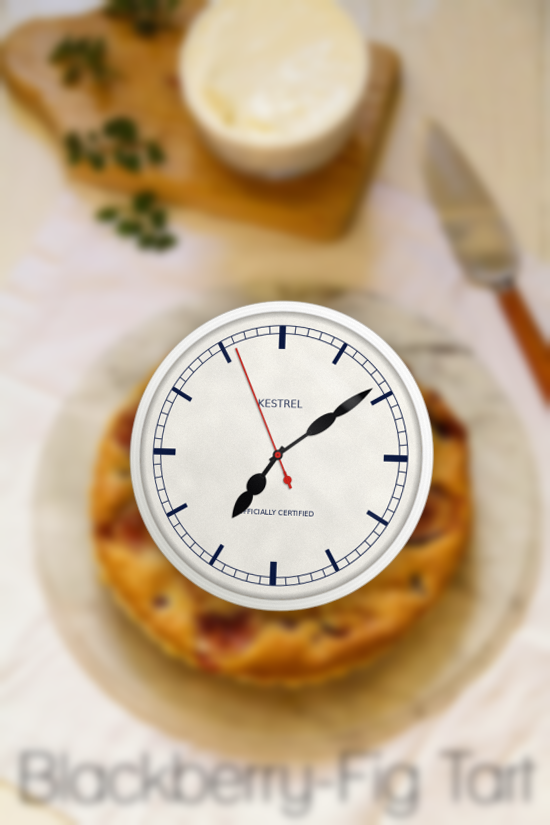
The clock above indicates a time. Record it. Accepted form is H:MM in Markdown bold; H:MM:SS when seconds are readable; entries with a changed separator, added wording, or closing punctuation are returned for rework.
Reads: **7:08:56**
